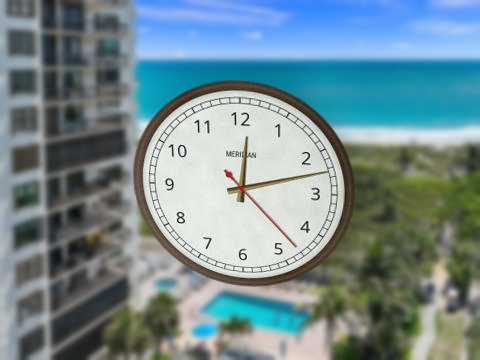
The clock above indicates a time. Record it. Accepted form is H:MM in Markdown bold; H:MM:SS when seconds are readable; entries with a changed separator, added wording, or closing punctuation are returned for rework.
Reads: **12:12:23**
